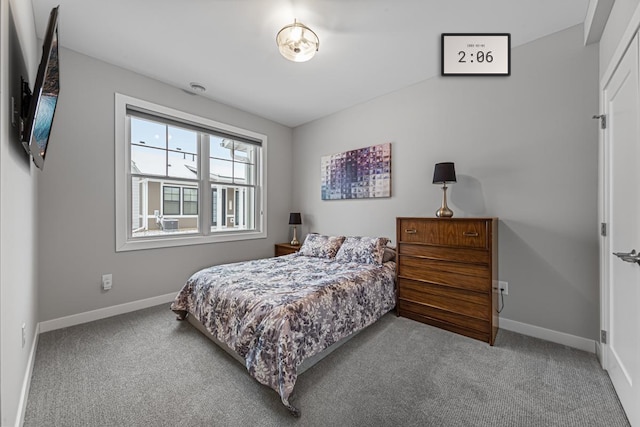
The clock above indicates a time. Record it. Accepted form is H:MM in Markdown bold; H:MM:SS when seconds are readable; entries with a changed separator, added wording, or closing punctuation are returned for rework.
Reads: **2:06**
